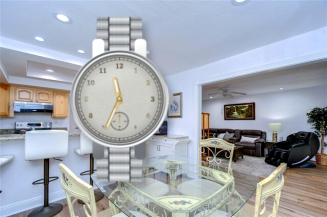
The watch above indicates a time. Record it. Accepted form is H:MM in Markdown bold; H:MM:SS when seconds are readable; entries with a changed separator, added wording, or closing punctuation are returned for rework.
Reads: **11:34**
